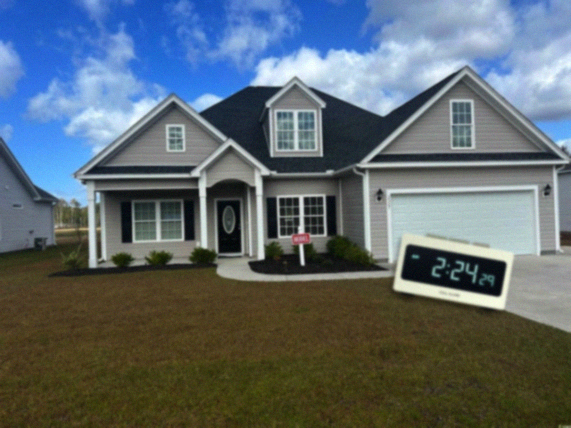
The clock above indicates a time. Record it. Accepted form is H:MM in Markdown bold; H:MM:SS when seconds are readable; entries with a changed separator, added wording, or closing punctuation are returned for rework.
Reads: **2:24**
